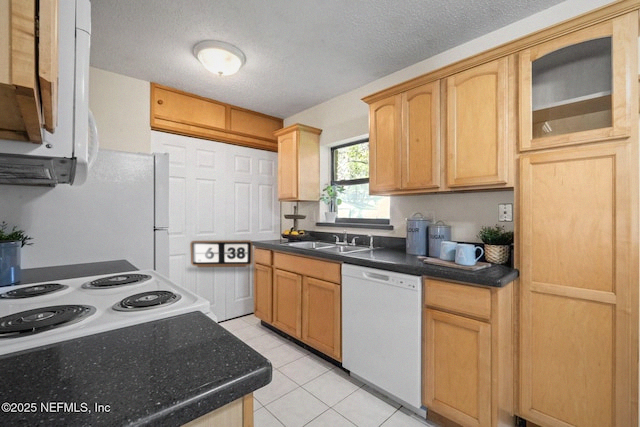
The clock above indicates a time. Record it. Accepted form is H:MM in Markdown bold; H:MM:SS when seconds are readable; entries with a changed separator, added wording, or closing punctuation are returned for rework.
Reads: **6:38**
